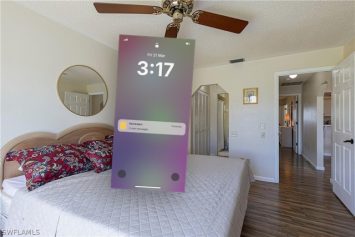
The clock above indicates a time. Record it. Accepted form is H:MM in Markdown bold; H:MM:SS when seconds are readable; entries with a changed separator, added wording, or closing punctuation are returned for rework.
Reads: **3:17**
